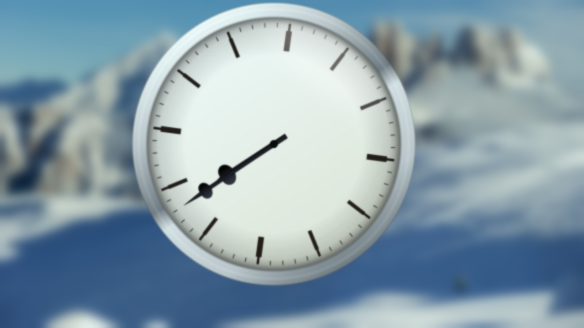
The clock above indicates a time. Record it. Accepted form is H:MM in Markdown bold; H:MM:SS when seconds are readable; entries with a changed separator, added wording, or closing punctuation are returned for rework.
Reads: **7:38**
